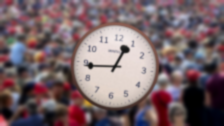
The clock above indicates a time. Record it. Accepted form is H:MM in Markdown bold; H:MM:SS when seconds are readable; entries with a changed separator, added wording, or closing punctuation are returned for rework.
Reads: **12:44**
